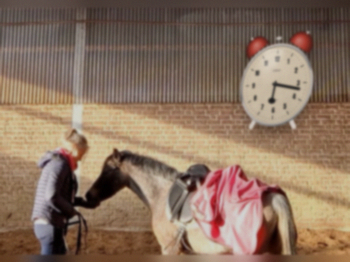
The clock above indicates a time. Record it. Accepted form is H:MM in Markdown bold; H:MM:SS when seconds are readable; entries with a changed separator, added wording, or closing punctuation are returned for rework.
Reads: **6:17**
